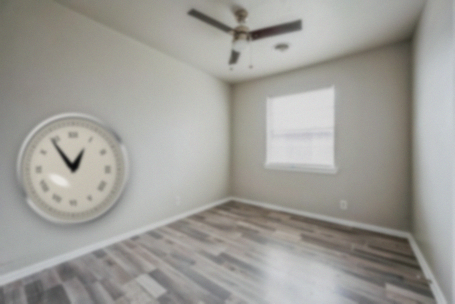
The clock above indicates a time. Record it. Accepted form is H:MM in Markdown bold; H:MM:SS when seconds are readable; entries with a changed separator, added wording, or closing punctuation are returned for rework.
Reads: **12:54**
